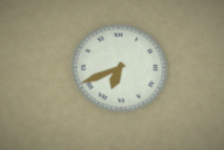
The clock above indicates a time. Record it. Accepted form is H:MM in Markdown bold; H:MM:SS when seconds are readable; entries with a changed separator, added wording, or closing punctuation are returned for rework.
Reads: **6:41**
